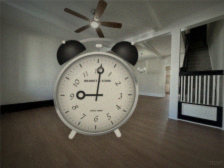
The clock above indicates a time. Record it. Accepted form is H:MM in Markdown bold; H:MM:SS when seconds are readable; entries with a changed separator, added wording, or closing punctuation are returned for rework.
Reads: **9:01**
